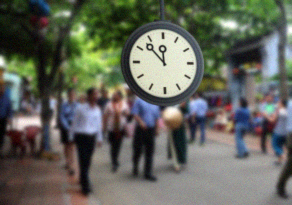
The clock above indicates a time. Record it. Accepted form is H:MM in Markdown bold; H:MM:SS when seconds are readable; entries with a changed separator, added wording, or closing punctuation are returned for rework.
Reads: **11:53**
